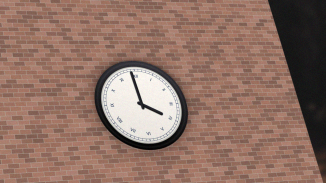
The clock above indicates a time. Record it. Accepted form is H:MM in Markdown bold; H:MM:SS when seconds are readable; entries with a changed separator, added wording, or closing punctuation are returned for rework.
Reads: **3:59**
